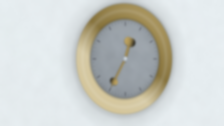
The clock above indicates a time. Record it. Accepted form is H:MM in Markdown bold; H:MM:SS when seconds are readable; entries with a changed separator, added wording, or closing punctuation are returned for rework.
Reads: **12:35**
